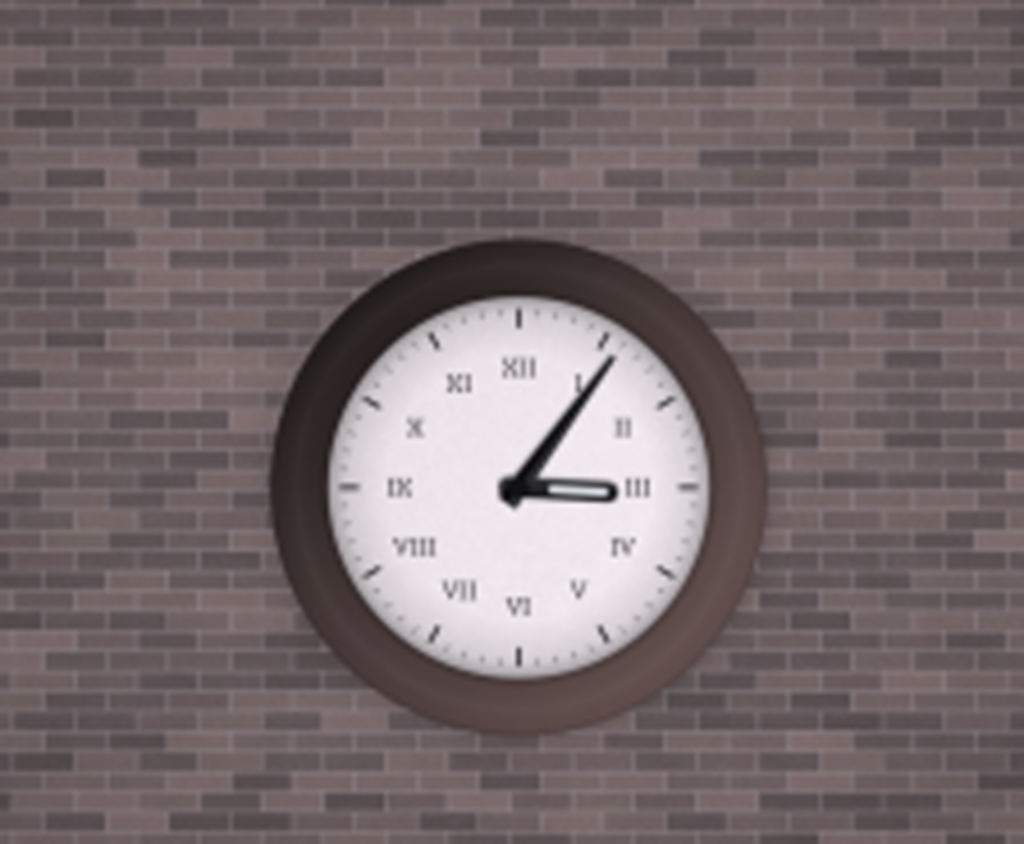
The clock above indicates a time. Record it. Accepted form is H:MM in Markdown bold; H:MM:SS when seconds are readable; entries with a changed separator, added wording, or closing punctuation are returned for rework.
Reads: **3:06**
